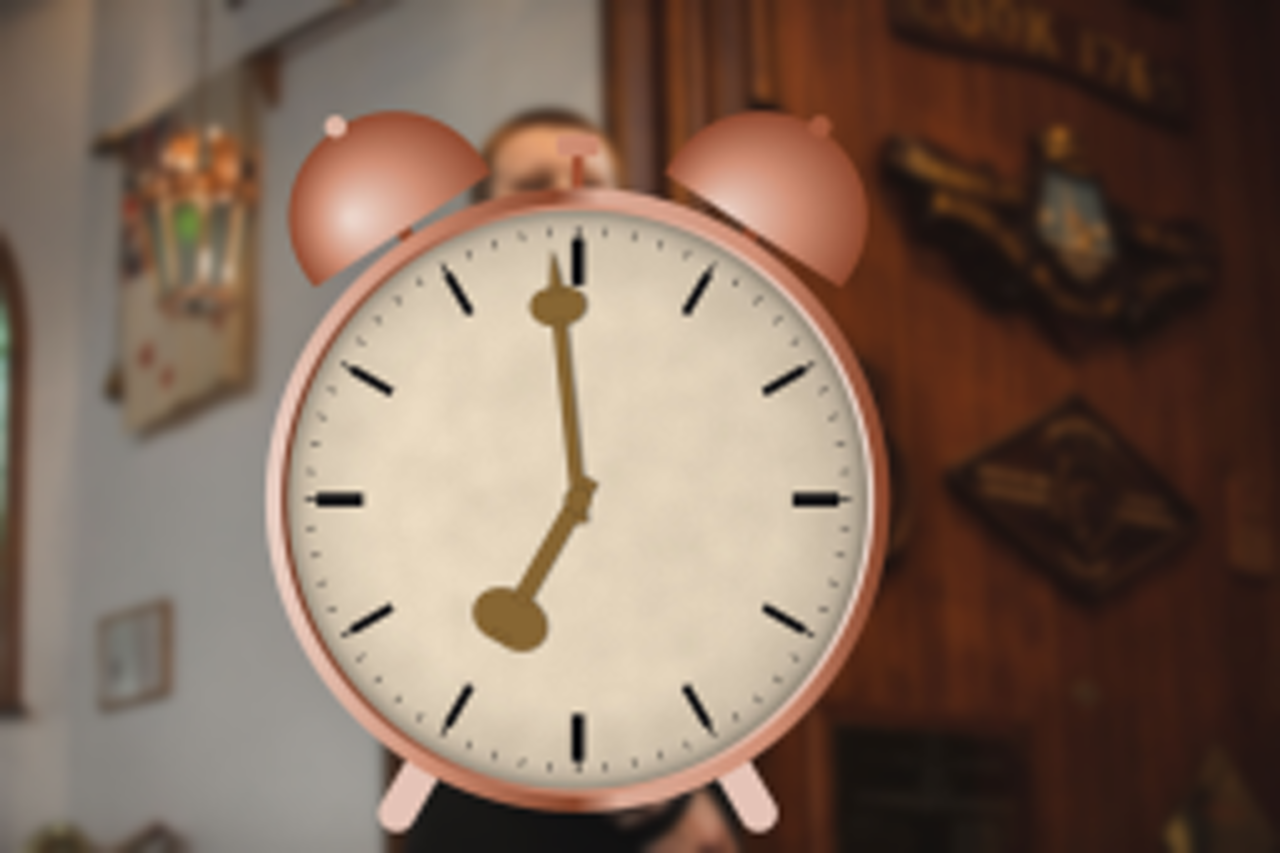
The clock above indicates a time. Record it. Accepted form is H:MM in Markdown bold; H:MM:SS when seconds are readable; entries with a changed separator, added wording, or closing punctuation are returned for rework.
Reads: **6:59**
